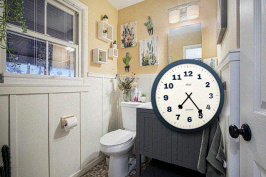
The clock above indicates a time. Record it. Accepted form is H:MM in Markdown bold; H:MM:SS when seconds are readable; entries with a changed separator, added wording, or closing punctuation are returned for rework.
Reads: **7:24**
